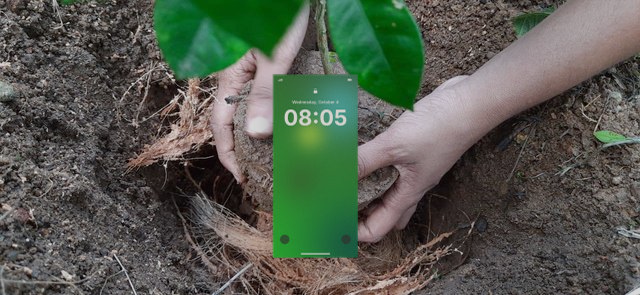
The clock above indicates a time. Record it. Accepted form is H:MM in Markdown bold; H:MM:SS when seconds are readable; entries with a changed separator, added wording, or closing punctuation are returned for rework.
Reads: **8:05**
